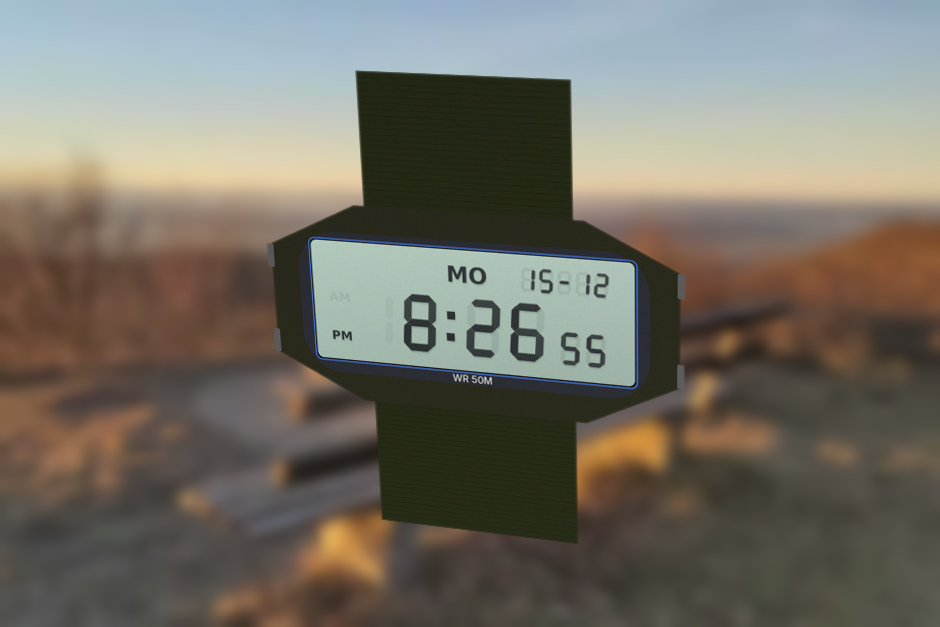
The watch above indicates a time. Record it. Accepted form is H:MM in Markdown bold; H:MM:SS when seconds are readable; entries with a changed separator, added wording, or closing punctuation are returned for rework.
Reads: **8:26:55**
